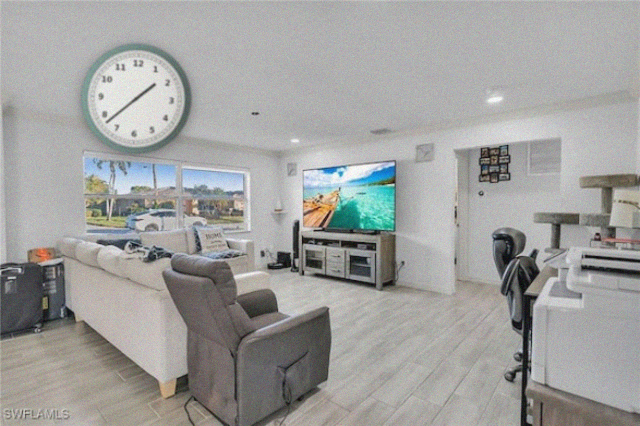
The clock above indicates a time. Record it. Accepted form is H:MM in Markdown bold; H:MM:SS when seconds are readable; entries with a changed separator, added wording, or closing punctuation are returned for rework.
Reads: **1:38**
